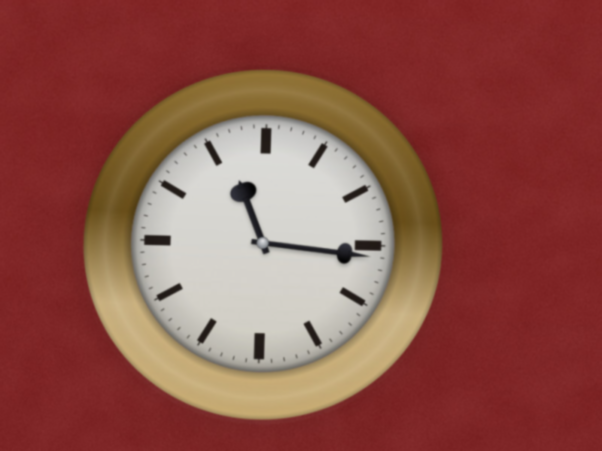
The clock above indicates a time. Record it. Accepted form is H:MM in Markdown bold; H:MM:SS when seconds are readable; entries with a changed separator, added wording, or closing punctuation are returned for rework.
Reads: **11:16**
